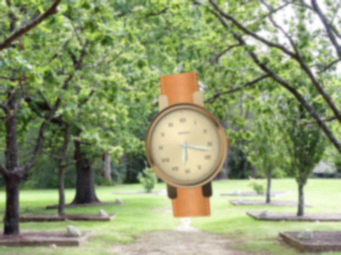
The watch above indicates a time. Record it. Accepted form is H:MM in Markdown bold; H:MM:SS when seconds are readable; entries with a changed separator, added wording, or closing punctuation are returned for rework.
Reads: **6:17**
